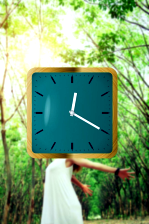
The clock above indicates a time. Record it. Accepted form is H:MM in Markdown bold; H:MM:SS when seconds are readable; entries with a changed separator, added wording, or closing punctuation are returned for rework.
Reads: **12:20**
